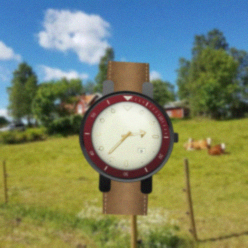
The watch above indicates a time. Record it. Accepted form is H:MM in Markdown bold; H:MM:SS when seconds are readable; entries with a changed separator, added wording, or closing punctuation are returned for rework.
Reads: **2:37**
